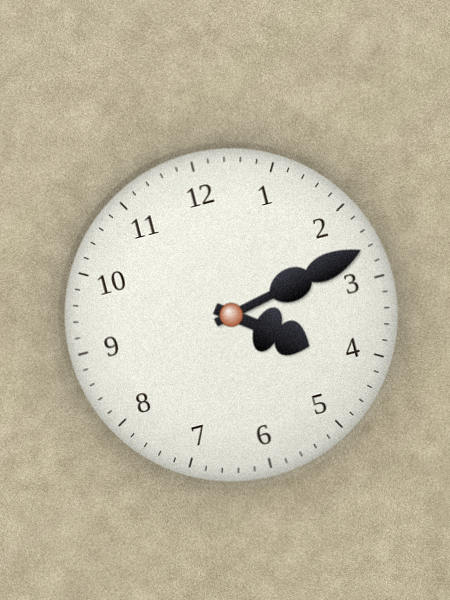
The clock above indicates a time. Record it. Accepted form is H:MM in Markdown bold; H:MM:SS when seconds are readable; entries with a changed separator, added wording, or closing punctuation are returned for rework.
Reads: **4:13**
